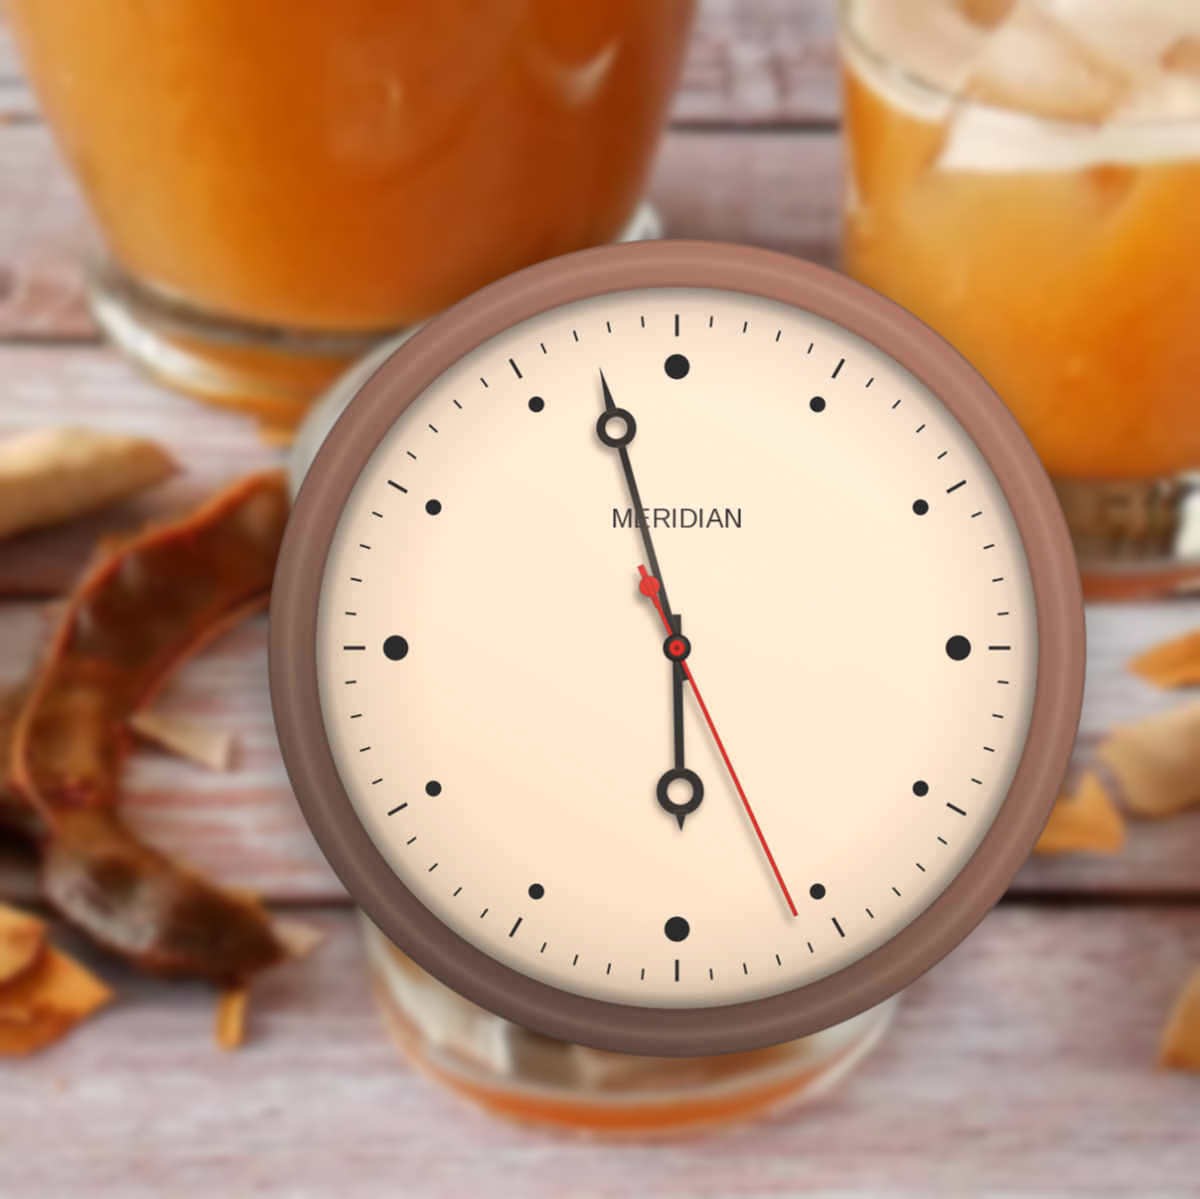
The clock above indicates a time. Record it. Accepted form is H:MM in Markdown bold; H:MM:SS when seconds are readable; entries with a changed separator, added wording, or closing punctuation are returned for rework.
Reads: **5:57:26**
